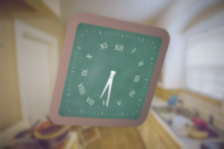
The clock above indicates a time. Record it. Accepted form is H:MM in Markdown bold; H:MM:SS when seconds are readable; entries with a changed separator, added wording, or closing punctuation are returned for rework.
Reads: **6:29**
